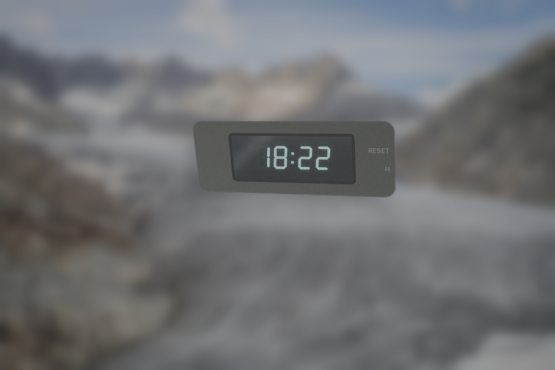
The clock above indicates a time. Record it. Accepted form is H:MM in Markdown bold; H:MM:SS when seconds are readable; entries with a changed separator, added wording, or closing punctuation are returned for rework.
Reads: **18:22**
